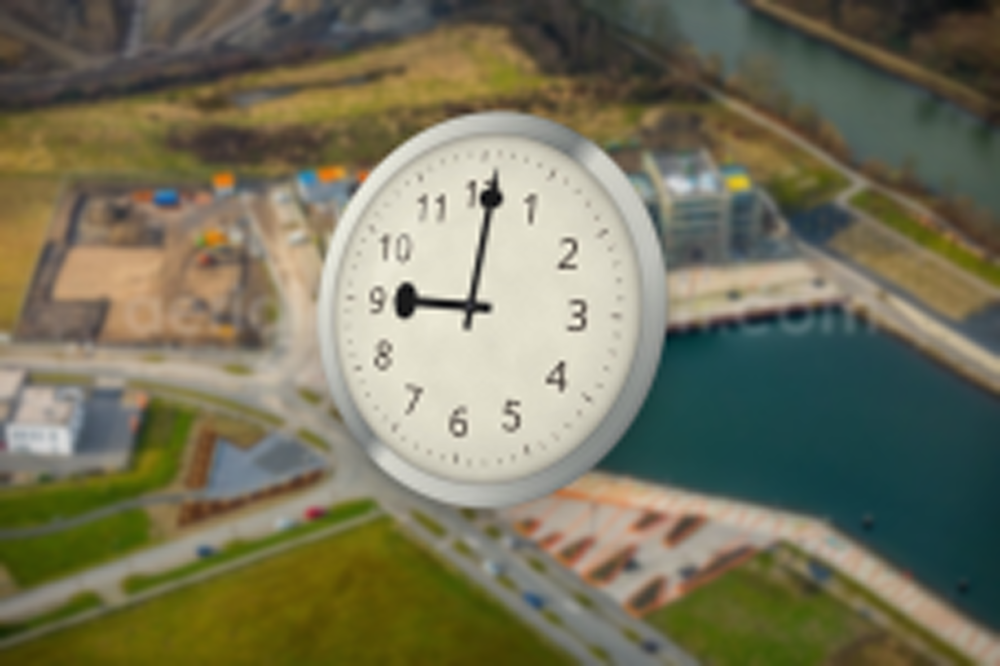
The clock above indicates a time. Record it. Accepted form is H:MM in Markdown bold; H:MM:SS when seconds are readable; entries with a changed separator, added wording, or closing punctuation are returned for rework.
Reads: **9:01**
